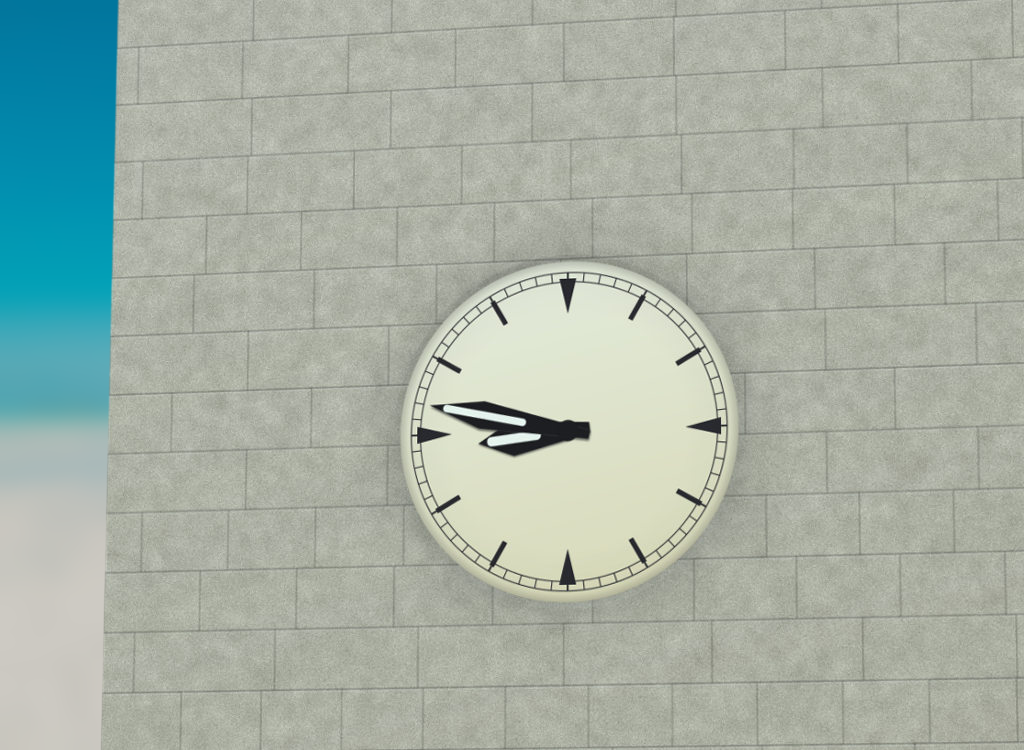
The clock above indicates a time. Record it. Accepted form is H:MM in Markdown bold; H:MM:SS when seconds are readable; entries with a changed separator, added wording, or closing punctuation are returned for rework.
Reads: **8:47**
